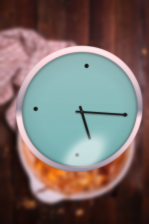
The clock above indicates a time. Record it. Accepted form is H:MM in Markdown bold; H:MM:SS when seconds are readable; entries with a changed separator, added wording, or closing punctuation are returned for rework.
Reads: **5:15**
